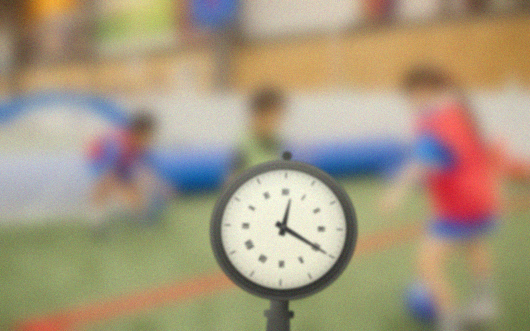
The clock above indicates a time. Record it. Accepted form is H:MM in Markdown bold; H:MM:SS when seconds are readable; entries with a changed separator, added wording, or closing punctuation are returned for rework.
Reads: **12:20**
